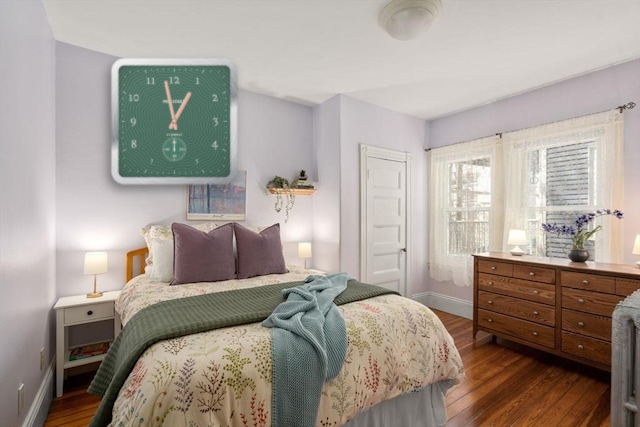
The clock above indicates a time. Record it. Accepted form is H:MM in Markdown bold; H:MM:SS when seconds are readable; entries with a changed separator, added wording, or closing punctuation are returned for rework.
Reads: **12:58**
